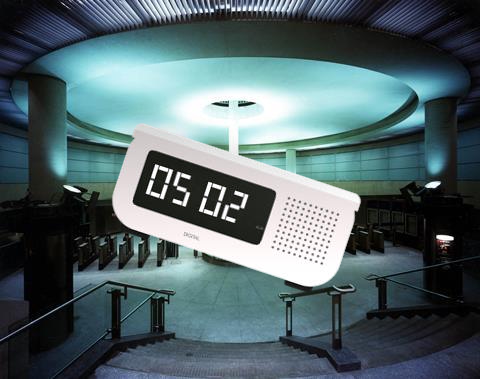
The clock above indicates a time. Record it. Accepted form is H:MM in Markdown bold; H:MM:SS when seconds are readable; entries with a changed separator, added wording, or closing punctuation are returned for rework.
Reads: **5:02**
